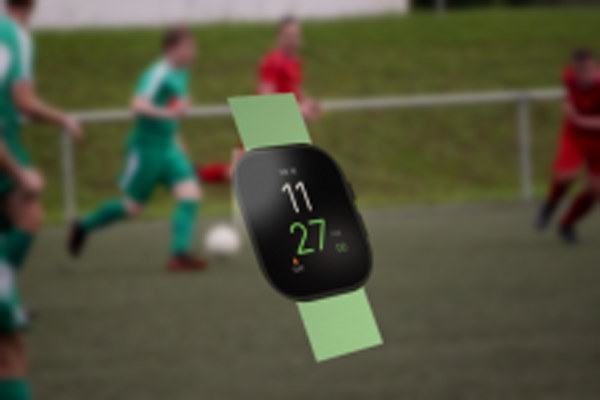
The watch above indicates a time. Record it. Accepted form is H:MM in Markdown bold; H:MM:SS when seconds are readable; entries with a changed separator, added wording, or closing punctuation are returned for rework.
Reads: **11:27**
